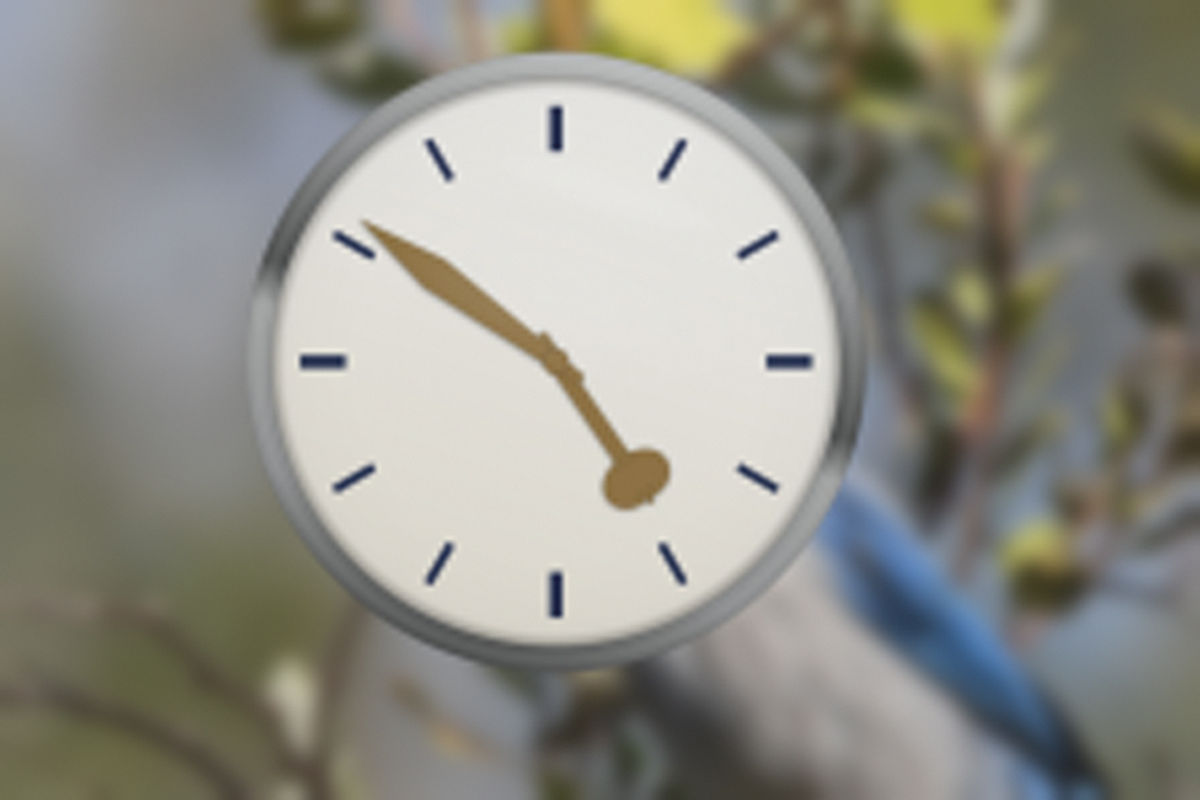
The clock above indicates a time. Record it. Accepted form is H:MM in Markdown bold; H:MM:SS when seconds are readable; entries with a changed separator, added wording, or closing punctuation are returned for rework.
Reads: **4:51**
